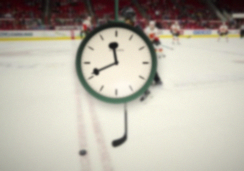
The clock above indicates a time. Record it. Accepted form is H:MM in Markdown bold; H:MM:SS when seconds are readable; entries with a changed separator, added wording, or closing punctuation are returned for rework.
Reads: **11:41**
